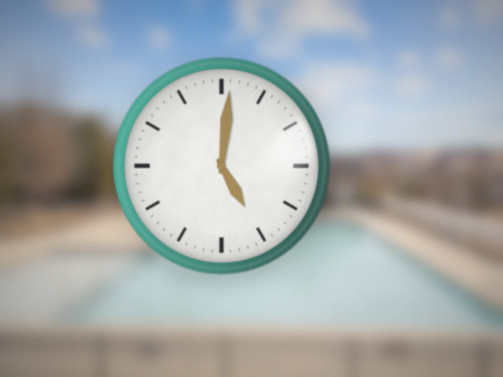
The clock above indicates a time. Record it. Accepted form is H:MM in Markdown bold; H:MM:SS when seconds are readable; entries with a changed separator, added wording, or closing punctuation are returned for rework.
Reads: **5:01**
